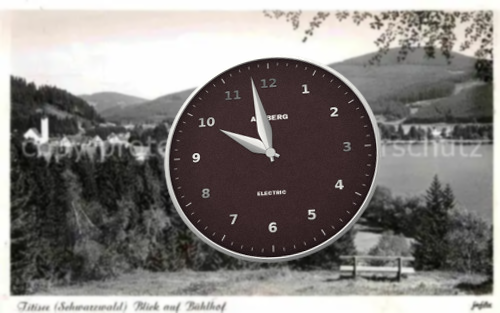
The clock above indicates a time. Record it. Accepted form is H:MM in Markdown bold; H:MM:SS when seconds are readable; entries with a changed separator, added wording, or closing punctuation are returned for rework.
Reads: **9:58**
